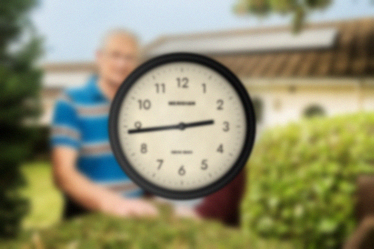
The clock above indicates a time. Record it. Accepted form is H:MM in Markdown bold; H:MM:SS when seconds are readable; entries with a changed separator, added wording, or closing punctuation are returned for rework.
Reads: **2:44**
